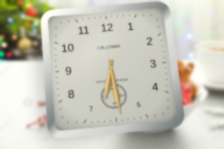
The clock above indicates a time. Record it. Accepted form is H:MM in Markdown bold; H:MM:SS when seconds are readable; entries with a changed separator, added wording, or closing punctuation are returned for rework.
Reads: **6:29**
